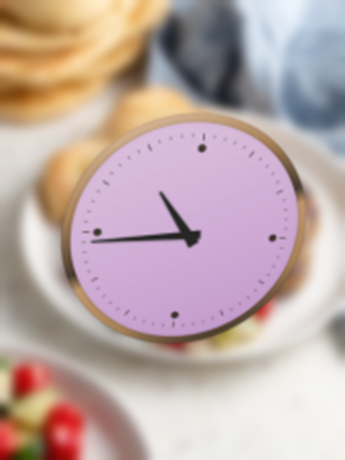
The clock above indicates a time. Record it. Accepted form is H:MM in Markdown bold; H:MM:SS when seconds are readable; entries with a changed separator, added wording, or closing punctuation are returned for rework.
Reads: **10:44**
